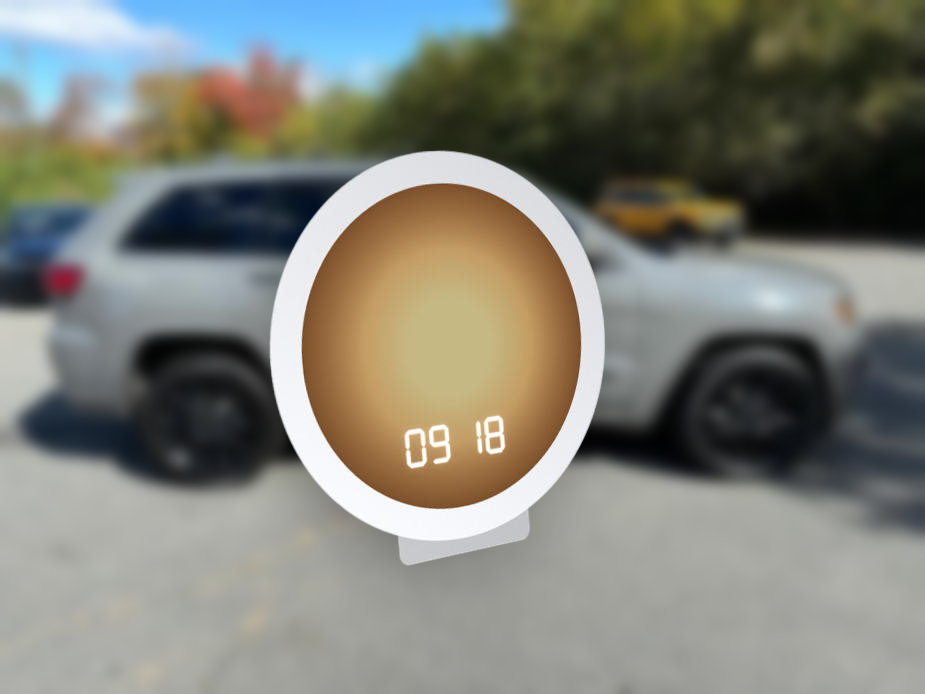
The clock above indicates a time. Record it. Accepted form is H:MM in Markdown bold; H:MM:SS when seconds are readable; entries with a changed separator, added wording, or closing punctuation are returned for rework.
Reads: **9:18**
